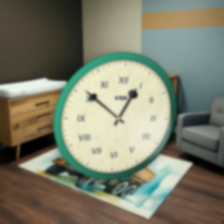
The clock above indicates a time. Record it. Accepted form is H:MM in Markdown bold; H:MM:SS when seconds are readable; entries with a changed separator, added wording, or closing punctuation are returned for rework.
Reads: **12:51**
